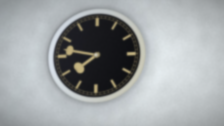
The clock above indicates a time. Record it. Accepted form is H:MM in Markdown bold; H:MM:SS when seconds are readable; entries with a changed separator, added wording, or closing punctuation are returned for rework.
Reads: **7:47**
